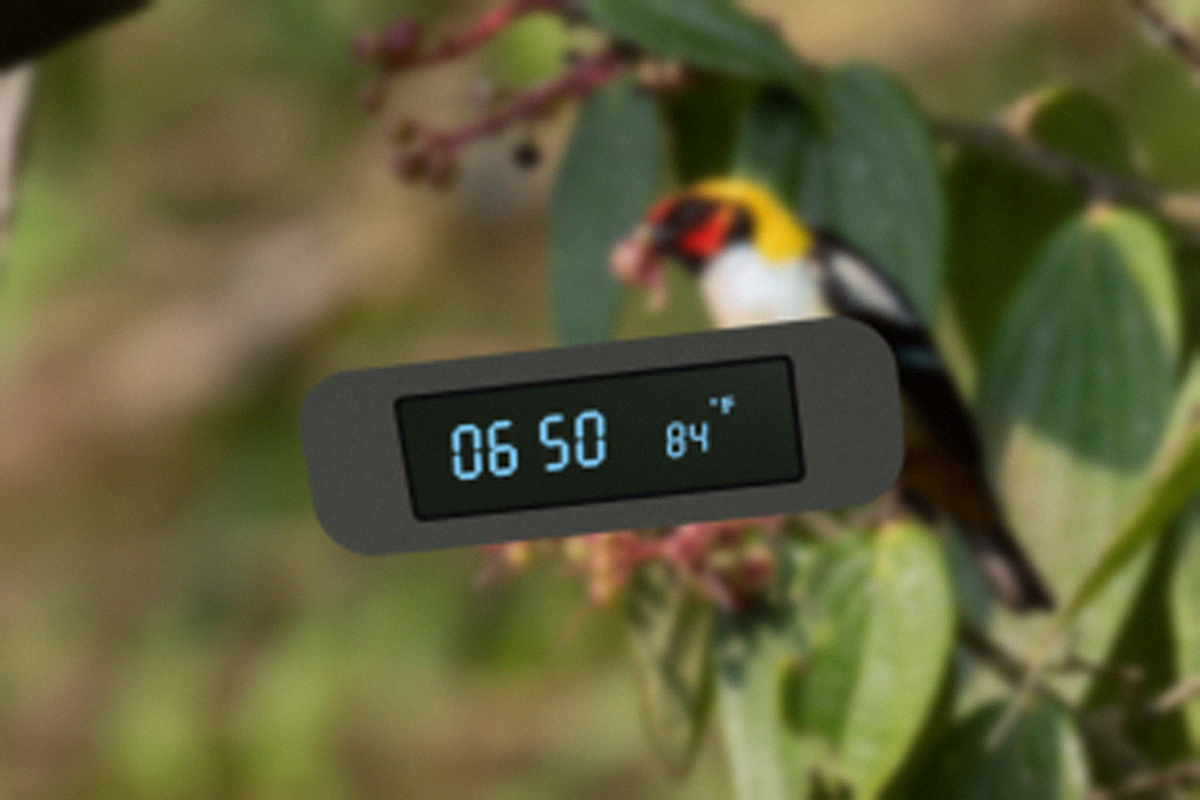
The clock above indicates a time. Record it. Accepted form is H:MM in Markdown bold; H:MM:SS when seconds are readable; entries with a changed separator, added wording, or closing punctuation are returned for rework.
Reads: **6:50**
